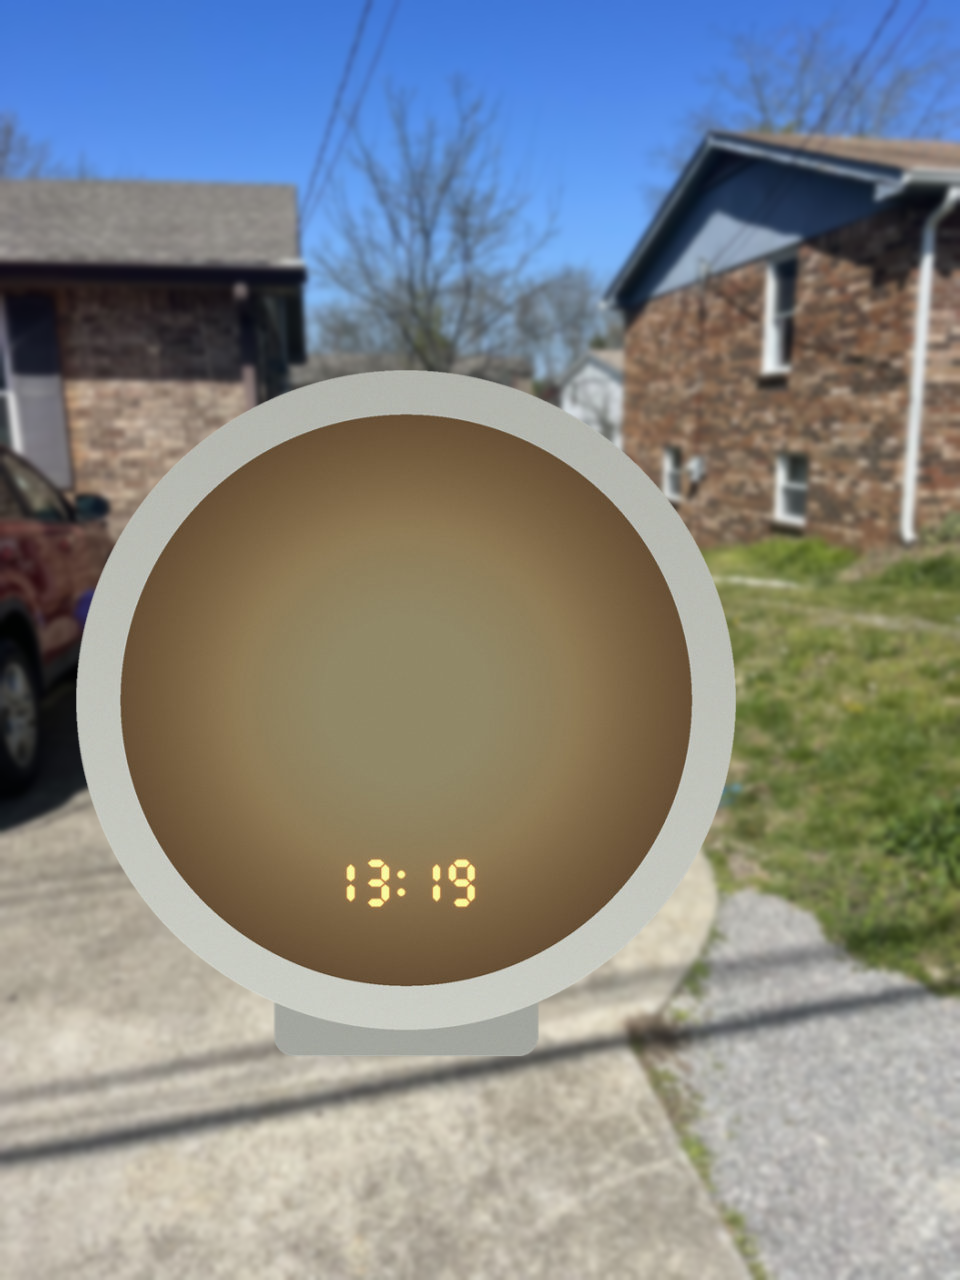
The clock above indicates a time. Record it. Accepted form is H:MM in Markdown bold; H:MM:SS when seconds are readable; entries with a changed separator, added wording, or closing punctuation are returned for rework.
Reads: **13:19**
